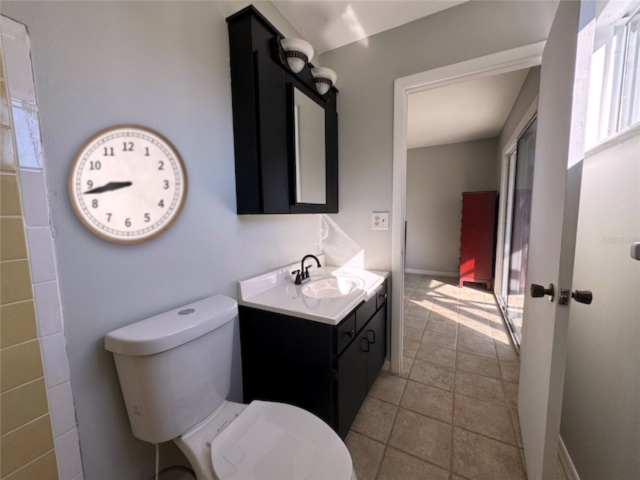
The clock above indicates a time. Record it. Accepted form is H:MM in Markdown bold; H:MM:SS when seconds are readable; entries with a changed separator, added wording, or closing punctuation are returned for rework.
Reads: **8:43**
